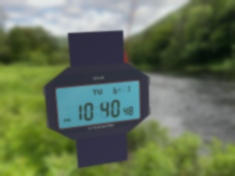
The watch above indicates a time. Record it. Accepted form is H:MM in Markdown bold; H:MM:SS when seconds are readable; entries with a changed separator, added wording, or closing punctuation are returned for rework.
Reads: **10:40**
